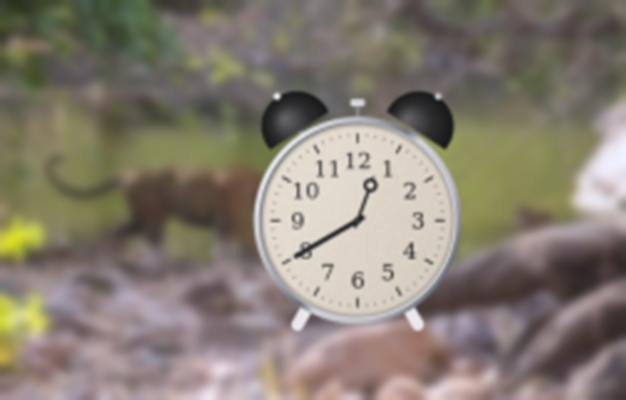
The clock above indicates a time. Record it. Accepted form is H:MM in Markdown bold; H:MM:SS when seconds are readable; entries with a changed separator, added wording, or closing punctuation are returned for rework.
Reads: **12:40**
